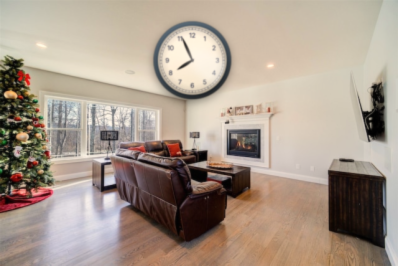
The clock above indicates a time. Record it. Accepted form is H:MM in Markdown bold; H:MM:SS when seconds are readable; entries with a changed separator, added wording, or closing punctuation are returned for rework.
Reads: **7:56**
